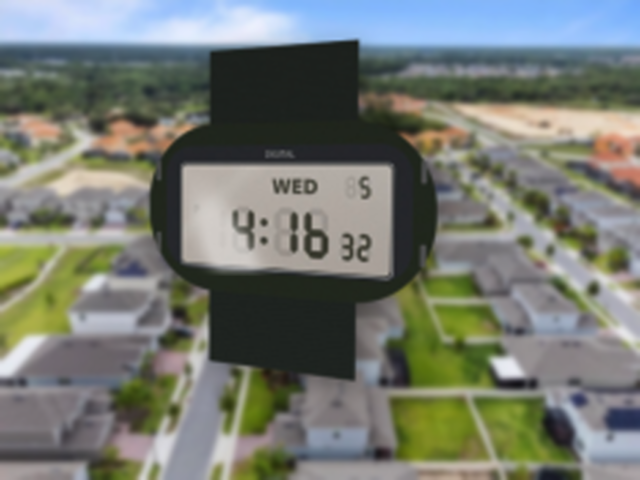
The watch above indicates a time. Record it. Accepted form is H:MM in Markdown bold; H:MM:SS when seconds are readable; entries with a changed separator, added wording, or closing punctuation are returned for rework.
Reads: **4:16:32**
